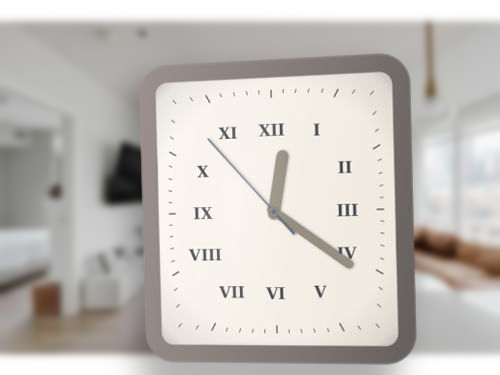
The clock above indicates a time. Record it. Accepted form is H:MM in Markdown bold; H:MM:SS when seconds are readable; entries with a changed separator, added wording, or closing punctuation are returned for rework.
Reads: **12:20:53**
